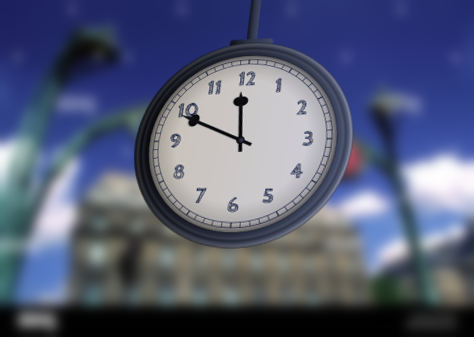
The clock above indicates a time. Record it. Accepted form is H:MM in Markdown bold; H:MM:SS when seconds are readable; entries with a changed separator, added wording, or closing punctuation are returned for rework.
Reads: **11:49**
